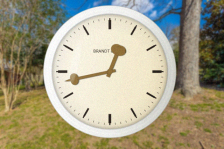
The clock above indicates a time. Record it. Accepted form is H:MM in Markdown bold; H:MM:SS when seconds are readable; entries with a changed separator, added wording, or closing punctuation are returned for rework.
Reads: **12:43**
